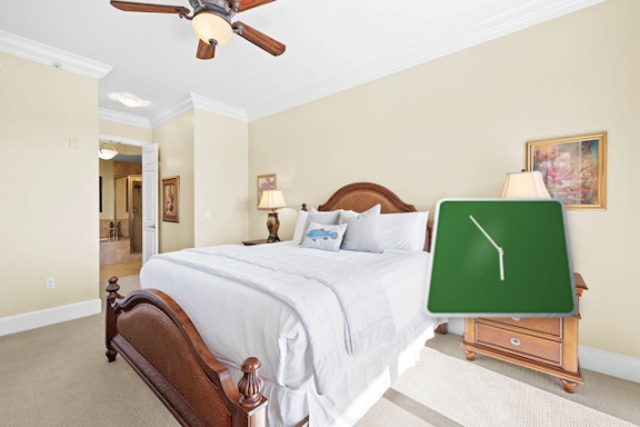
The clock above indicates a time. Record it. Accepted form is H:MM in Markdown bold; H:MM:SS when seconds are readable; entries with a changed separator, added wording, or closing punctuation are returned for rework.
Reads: **5:54**
